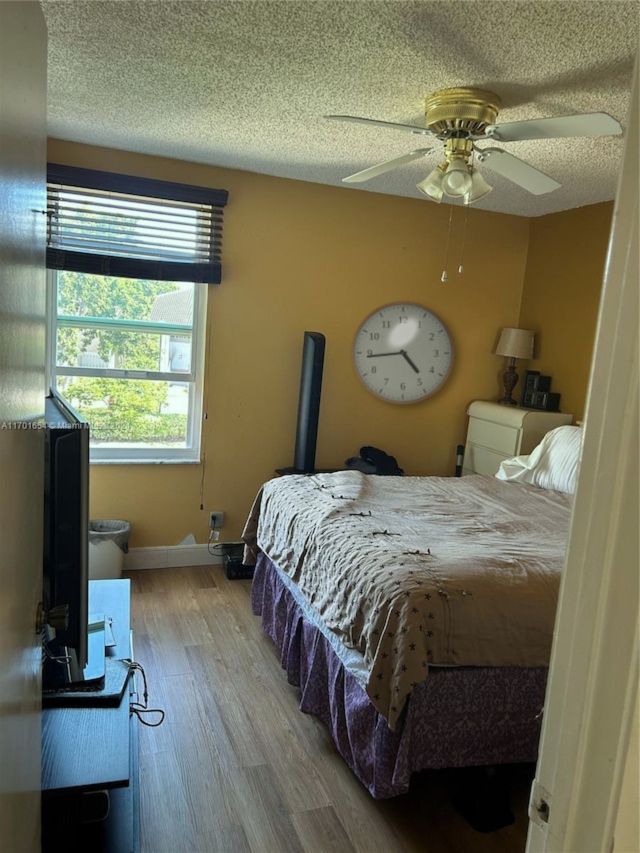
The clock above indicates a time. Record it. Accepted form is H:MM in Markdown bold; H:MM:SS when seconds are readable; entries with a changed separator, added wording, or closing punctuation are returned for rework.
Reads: **4:44**
